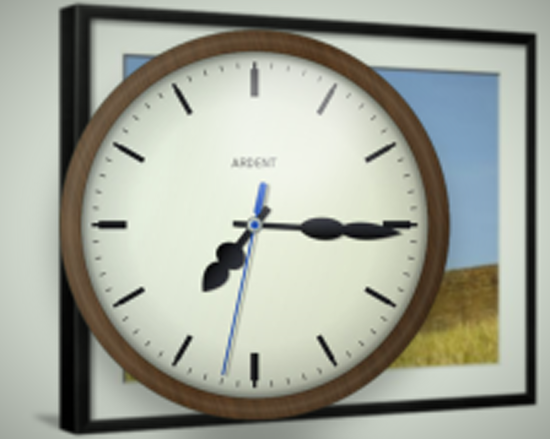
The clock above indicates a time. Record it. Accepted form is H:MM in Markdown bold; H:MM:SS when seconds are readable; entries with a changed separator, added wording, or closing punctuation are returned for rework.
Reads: **7:15:32**
